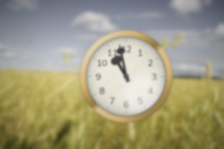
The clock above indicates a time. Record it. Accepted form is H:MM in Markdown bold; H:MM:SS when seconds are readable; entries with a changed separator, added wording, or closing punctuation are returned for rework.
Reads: **10:58**
